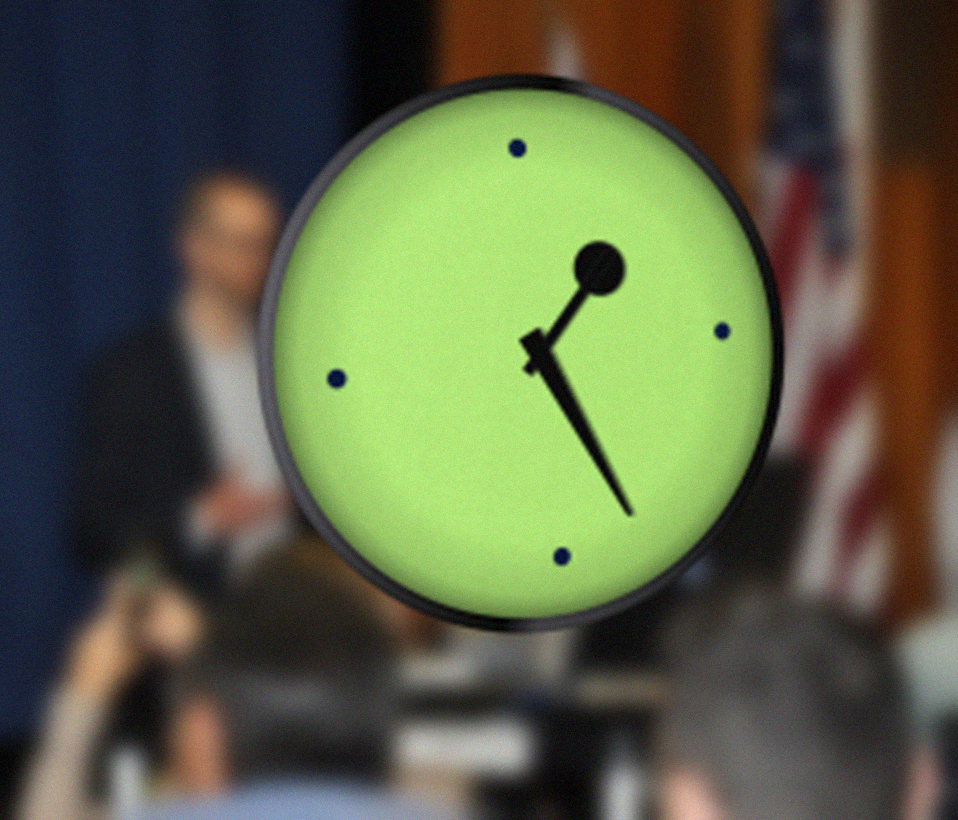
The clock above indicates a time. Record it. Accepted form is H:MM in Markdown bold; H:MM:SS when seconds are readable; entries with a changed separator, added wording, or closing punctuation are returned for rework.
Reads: **1:26**
